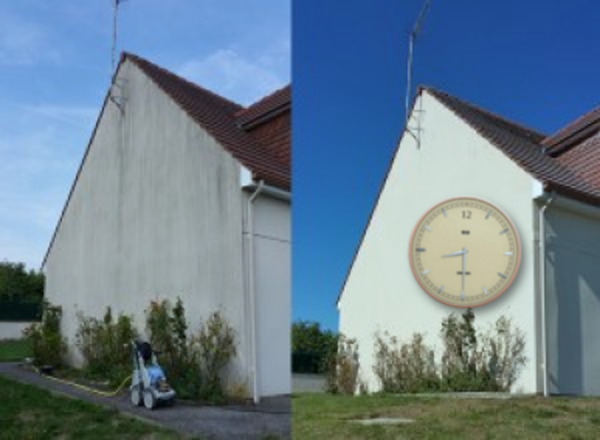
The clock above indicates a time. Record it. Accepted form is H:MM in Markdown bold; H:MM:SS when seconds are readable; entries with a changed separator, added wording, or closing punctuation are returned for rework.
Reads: **8:30**
